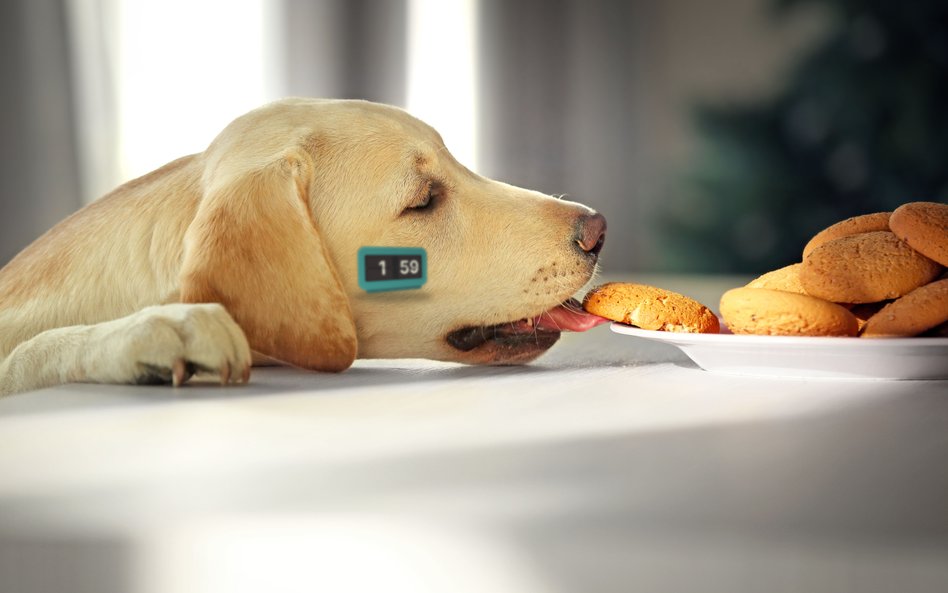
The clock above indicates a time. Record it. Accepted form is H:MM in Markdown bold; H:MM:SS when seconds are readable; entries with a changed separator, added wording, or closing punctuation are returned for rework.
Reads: **1:59**
